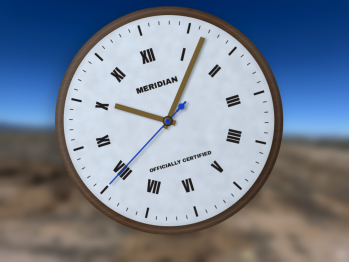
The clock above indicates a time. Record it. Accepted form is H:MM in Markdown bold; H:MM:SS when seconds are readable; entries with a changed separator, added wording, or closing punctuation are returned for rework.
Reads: **10:06:40**
